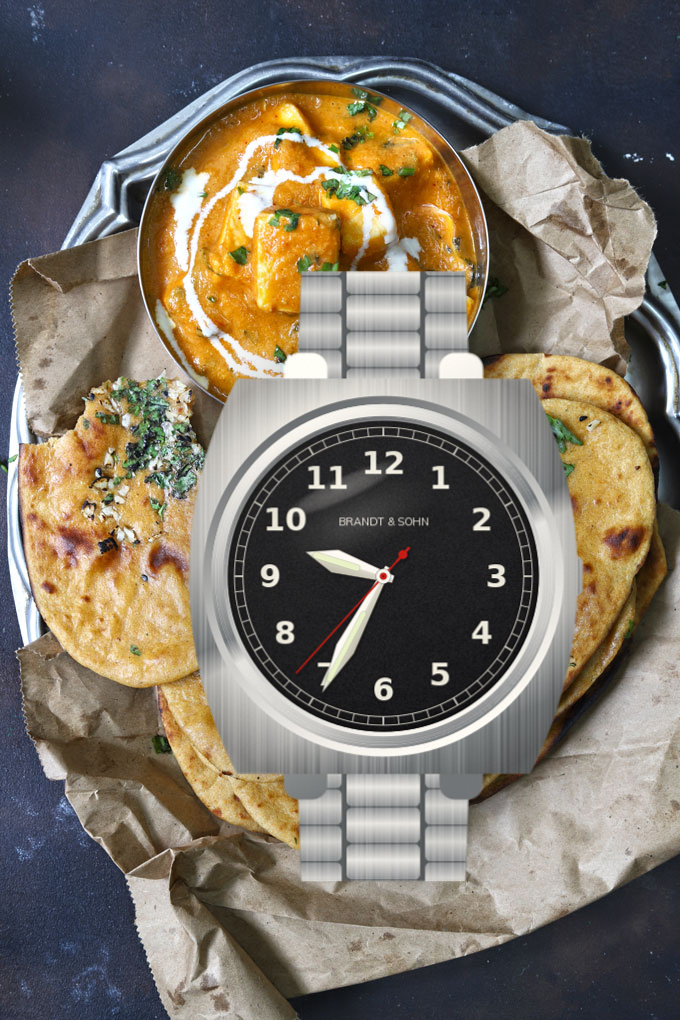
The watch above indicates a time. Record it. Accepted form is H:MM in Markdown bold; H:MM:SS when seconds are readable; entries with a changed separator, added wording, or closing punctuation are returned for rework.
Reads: **9:34:37**
